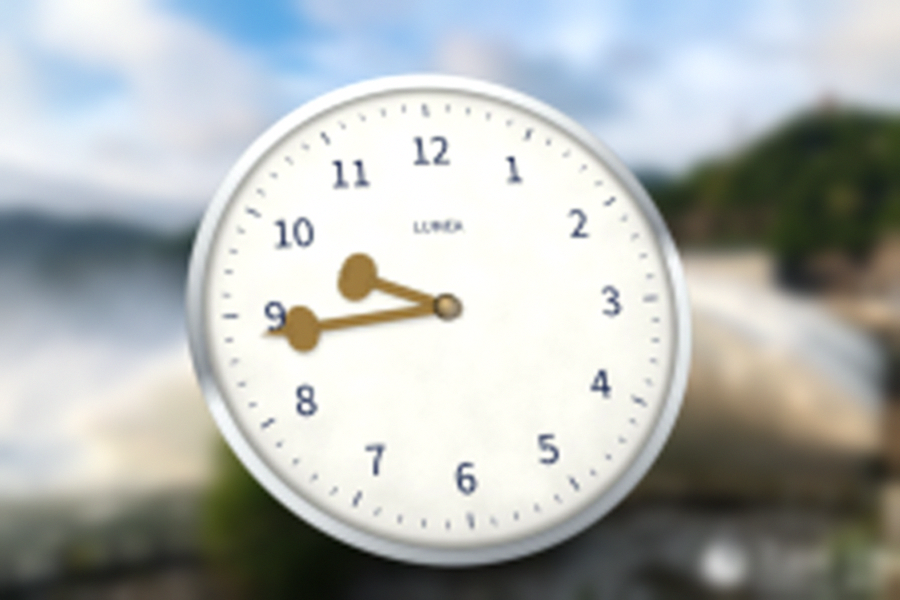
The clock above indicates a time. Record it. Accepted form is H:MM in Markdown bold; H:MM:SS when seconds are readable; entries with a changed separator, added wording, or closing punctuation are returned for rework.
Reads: **9:44**
